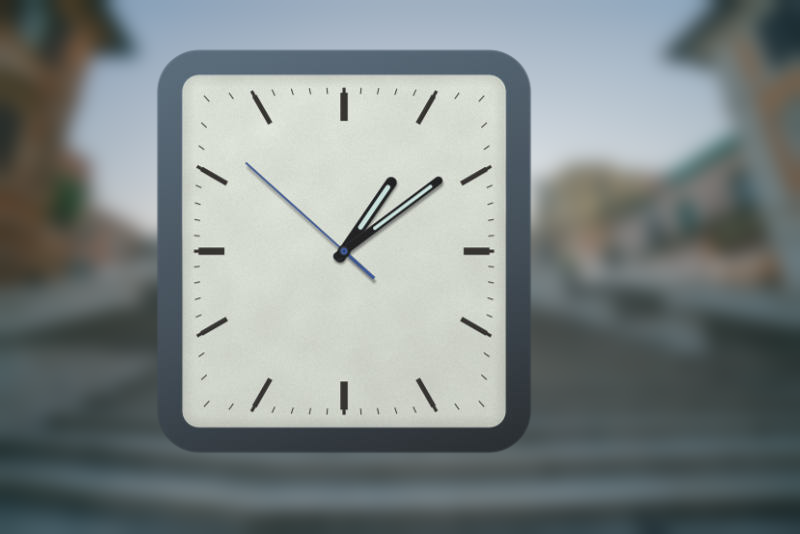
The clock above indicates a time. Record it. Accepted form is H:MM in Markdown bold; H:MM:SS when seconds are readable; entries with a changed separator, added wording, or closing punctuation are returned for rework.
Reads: **1:08:52**
